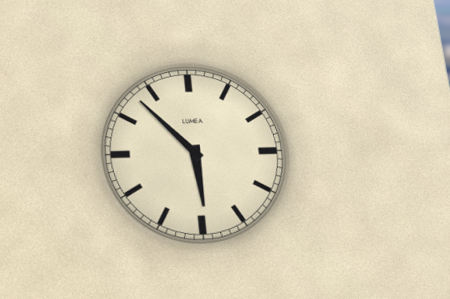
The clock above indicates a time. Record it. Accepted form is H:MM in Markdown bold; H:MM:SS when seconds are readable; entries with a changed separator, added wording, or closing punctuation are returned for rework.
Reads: **5:53**
